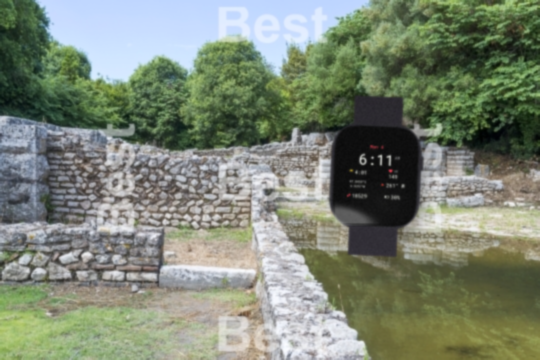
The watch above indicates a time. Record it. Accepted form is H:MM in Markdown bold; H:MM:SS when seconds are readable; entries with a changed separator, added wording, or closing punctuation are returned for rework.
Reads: **6:11**
